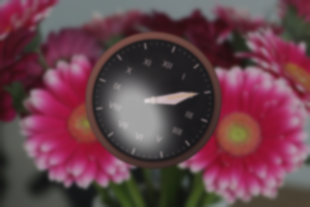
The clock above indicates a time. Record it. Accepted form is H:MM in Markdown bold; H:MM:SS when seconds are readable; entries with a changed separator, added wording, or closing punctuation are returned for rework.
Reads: **2:10**
